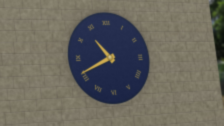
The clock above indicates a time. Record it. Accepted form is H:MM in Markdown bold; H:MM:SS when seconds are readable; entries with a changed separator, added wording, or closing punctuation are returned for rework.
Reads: **10:41**
